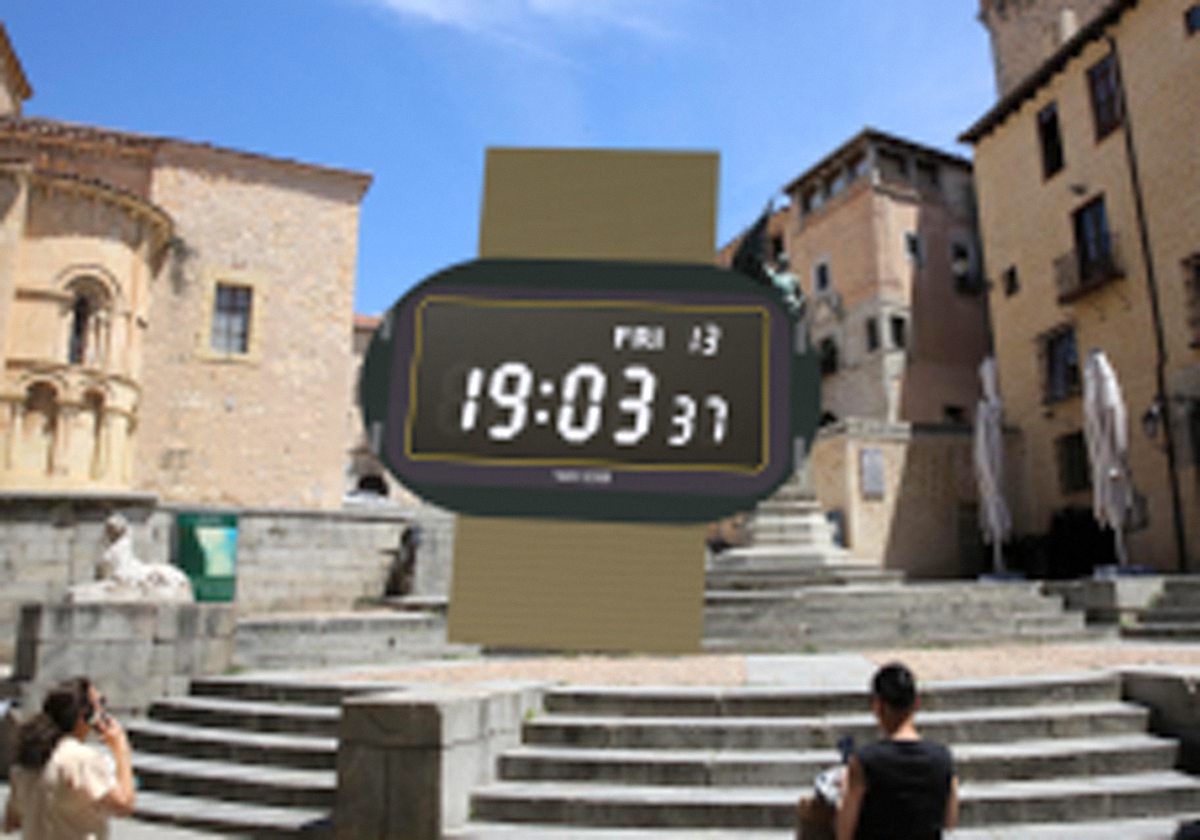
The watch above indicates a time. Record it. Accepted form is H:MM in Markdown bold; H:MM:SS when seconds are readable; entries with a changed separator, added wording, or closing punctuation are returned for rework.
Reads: **19:03:37**
